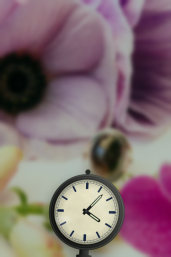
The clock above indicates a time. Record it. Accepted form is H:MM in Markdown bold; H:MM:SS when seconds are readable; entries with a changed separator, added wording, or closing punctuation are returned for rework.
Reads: **4:07**
